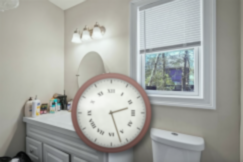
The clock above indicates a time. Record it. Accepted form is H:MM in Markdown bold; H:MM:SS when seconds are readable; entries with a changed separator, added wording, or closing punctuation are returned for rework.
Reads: **2:27**
